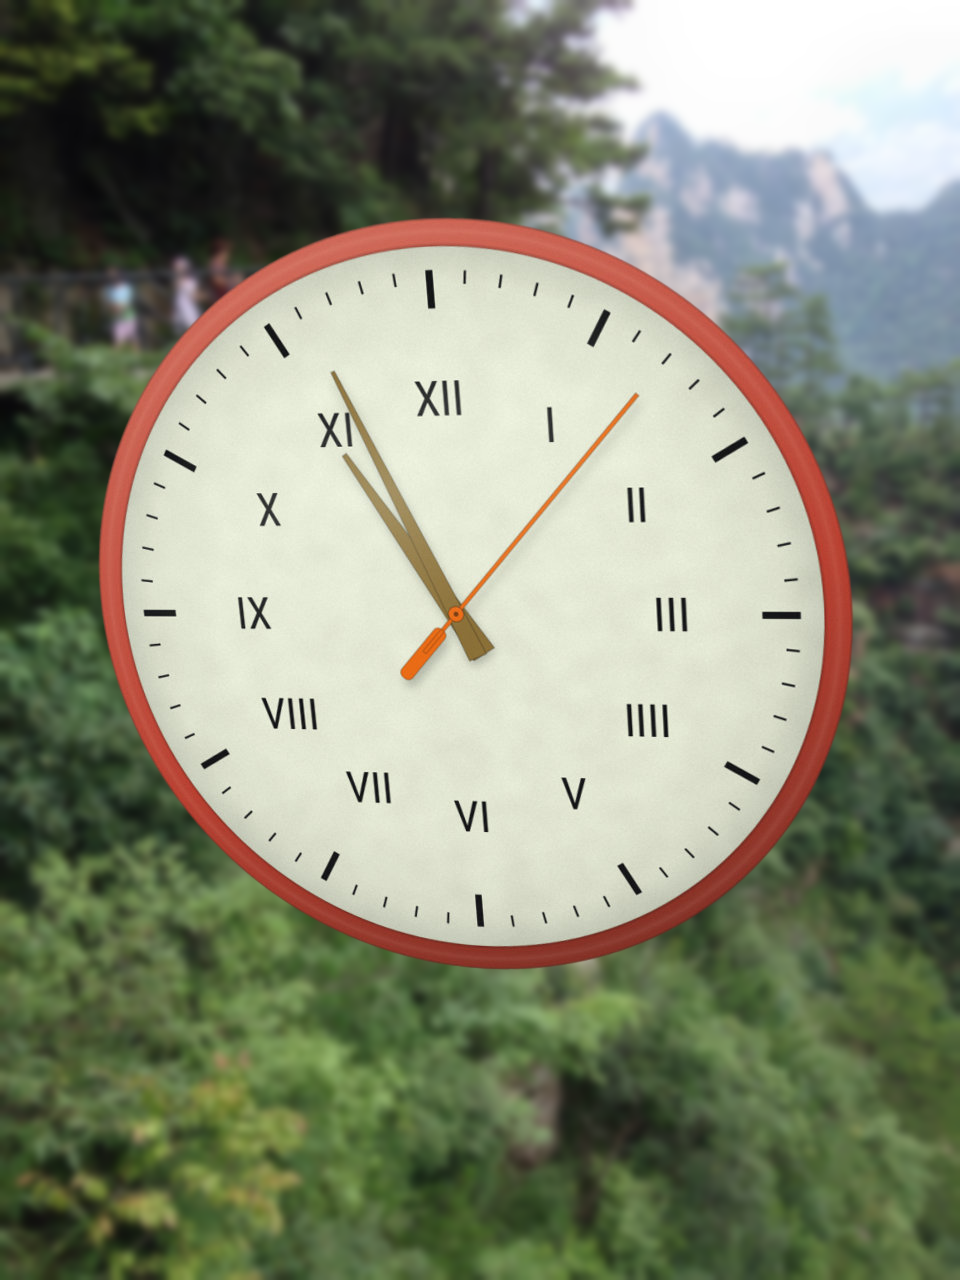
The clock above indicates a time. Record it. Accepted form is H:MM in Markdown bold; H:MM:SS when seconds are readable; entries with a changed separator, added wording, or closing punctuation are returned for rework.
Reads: **10:56:07**
